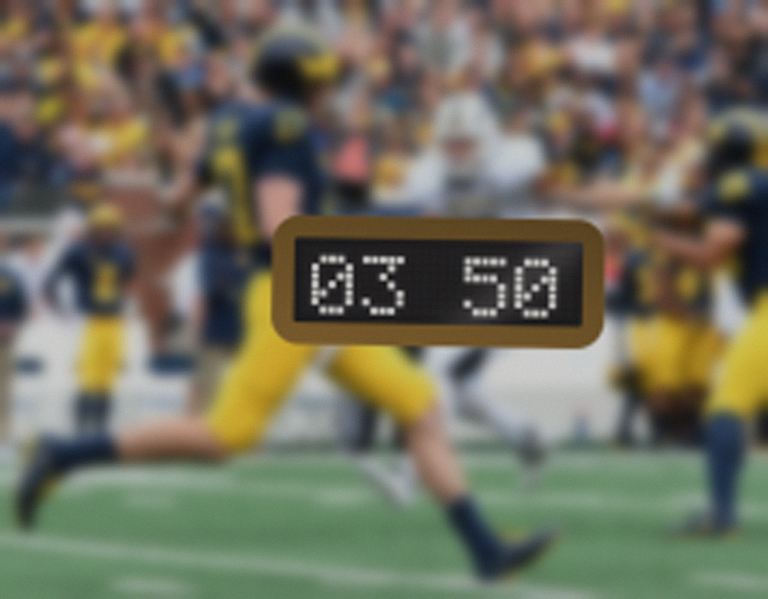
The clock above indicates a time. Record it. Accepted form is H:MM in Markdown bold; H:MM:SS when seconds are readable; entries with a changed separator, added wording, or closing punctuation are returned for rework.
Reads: **3:50**
